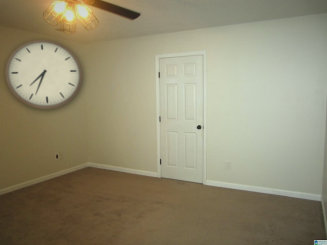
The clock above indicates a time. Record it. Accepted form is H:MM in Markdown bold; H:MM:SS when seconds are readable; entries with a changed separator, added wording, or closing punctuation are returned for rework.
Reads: **7:34**
